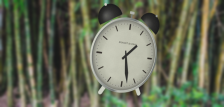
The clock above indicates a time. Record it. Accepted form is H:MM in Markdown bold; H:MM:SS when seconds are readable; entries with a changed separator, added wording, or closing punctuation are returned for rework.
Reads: **1:28**
